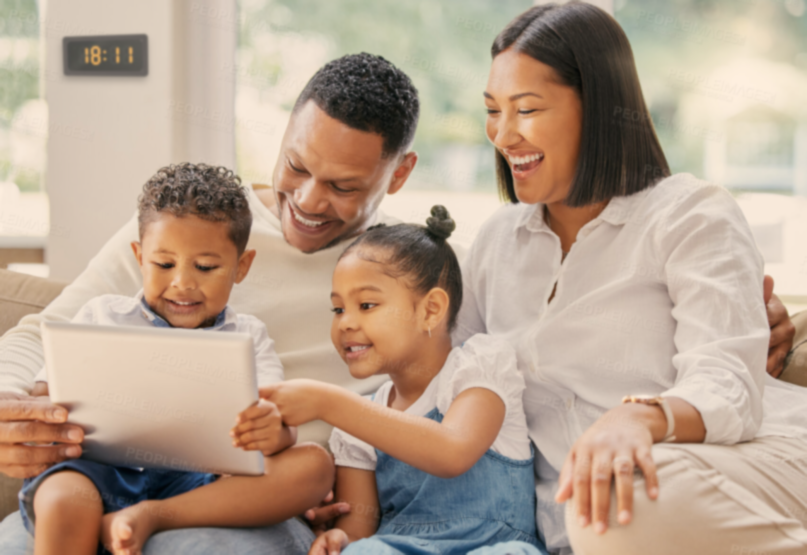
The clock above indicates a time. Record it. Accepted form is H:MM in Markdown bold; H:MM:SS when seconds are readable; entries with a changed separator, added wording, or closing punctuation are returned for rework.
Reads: **18:11**
